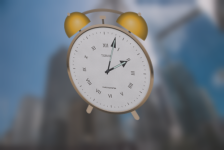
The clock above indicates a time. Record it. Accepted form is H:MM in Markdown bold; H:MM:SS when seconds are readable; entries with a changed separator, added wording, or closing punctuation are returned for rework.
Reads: **2:03**
